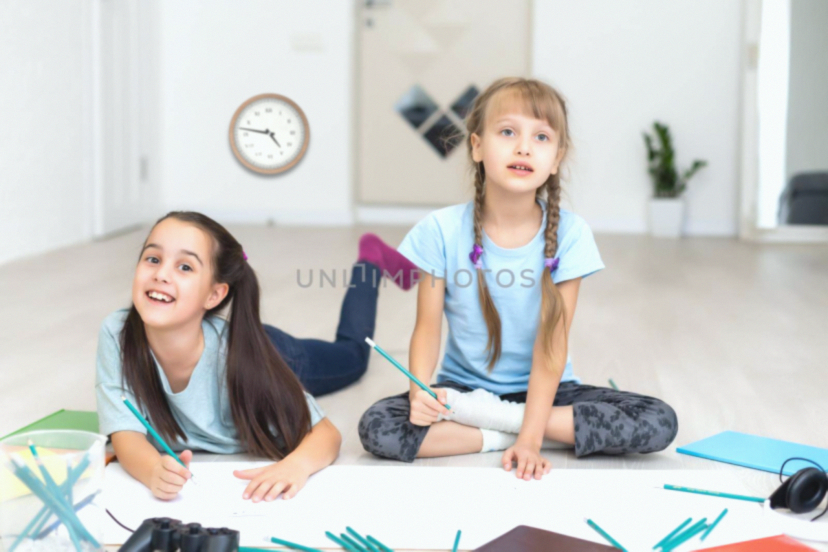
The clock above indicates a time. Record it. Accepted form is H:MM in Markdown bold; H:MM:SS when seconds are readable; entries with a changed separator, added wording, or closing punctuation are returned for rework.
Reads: **4:47**
